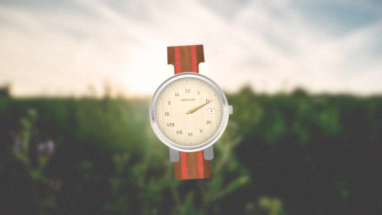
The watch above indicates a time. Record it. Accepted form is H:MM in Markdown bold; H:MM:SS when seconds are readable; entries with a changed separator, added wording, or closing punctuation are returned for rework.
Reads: **2:11**
